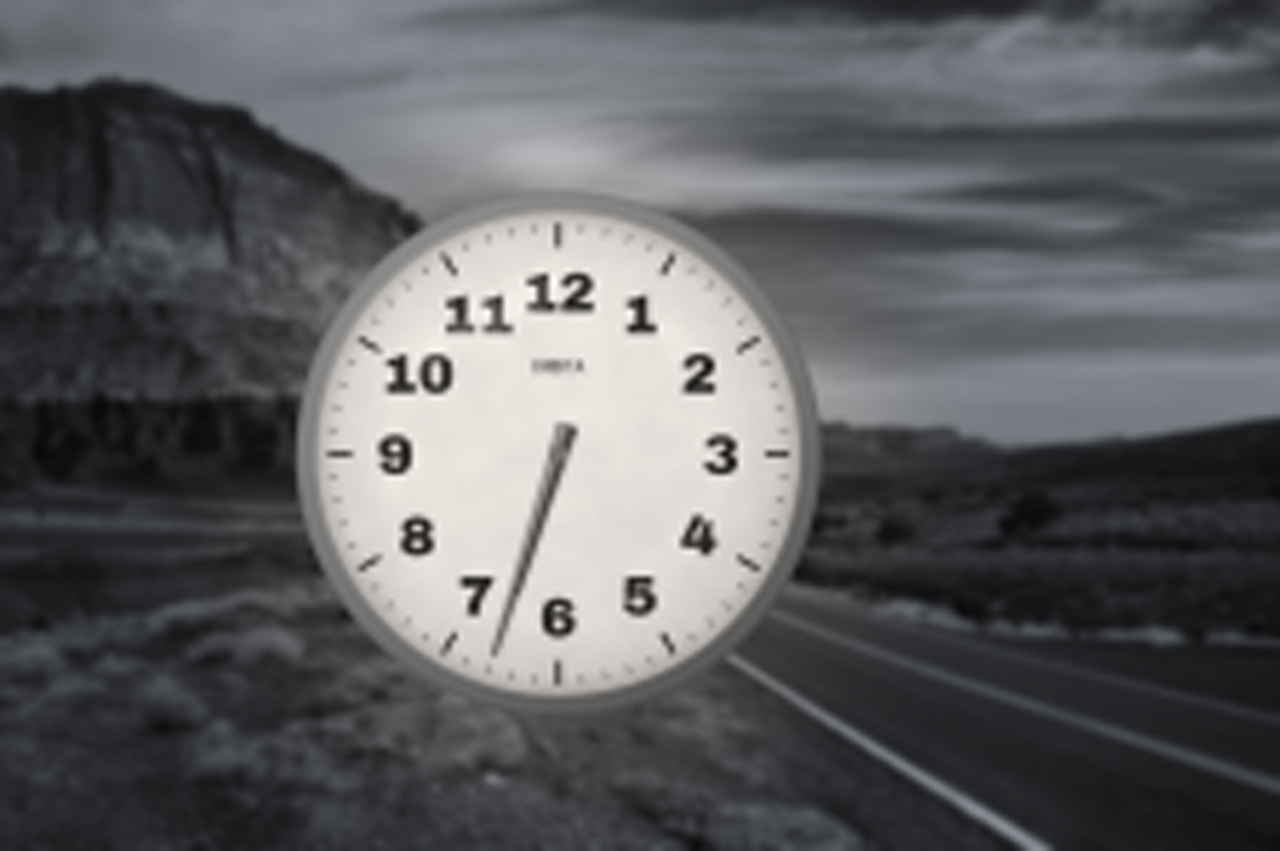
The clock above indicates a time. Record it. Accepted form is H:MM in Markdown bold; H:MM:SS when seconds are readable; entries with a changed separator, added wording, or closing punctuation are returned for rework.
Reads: **6:33**
